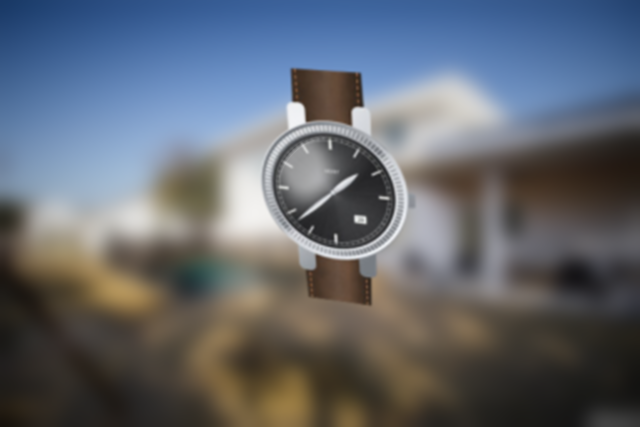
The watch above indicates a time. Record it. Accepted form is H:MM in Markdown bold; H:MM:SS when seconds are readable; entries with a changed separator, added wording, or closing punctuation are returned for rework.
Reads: **1:38**
